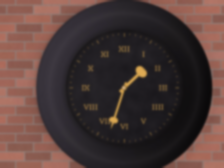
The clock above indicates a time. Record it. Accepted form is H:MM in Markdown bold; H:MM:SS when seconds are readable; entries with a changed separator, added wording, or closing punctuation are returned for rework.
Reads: **1:33**
